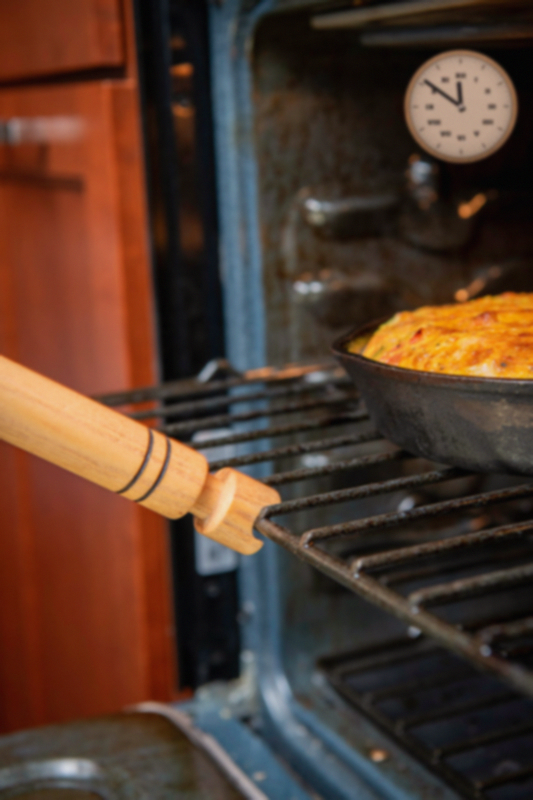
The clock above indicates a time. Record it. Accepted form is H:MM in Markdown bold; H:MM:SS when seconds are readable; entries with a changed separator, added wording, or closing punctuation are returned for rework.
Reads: **11:51**
